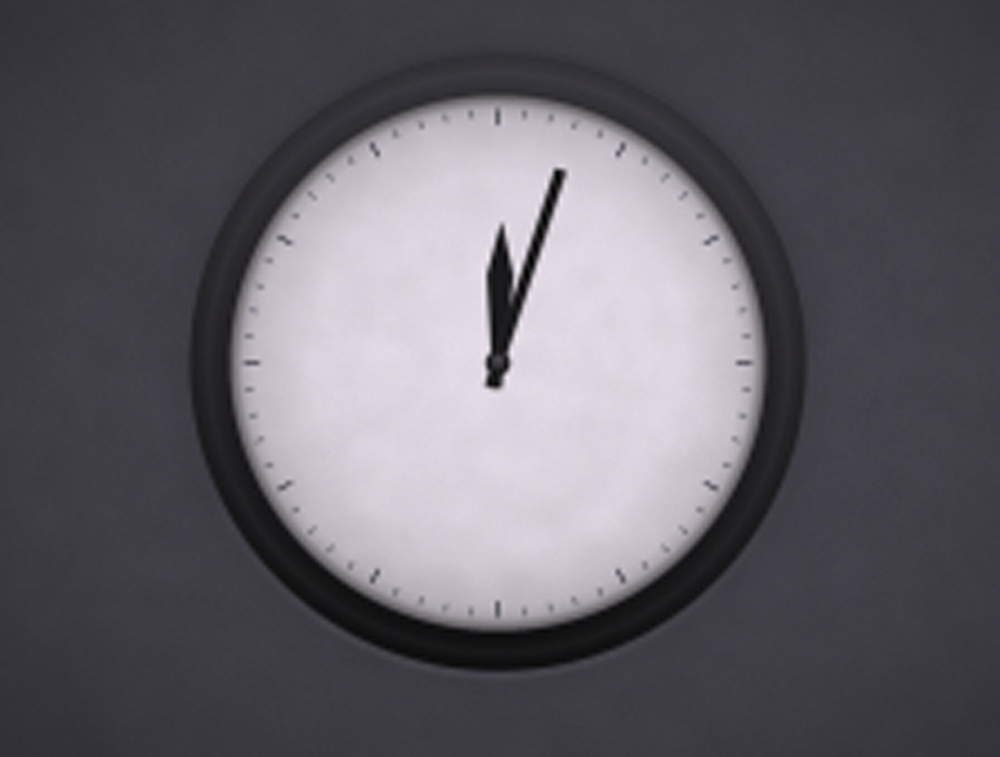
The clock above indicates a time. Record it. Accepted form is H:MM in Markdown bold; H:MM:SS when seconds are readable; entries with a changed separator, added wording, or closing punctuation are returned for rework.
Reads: **12:03**
